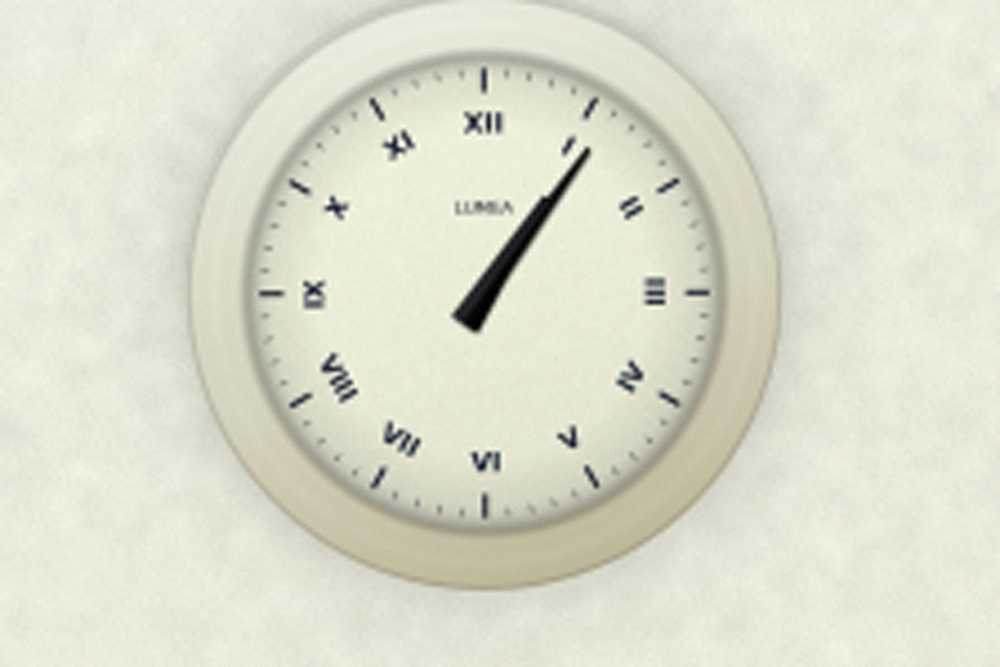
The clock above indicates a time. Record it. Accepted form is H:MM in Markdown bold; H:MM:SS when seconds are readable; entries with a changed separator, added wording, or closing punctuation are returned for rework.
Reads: **1:06**
